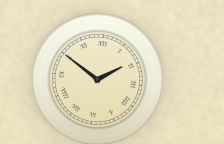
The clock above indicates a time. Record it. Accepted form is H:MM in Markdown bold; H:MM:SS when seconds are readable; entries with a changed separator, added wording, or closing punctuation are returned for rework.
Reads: **1:50**
